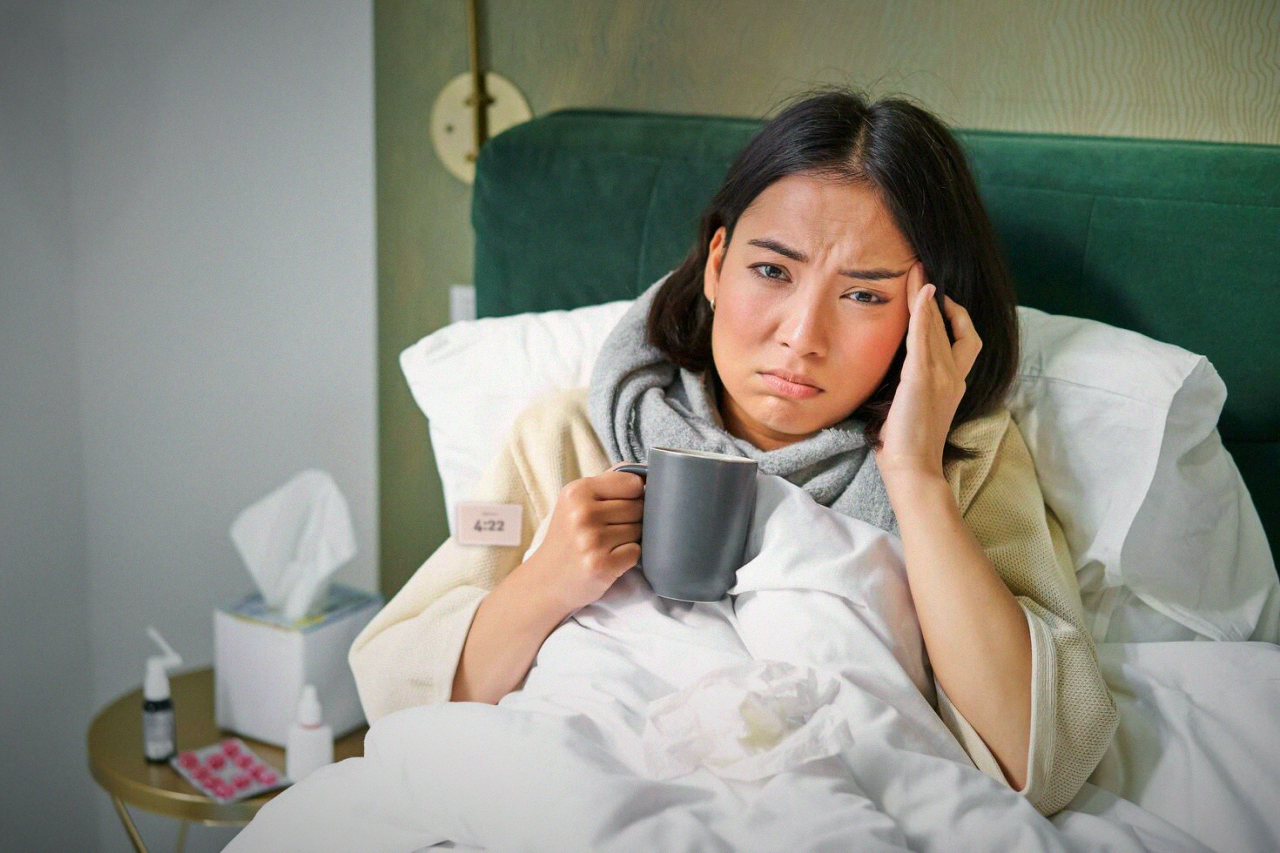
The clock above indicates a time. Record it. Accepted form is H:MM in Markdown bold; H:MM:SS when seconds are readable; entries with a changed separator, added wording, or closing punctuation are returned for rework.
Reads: **4:22**
